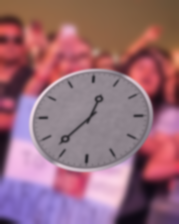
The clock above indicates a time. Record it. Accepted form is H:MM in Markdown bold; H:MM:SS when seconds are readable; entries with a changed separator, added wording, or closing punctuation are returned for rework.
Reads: **12:37**
